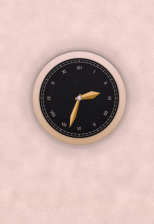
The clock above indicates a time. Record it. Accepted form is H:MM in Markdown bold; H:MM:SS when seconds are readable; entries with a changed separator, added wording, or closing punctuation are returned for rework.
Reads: **2:33**
